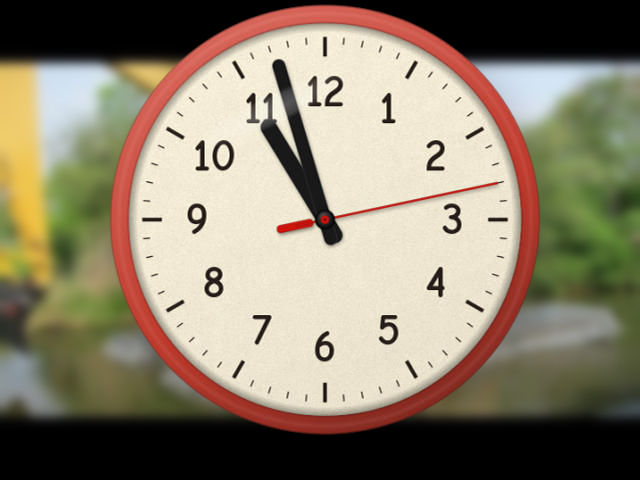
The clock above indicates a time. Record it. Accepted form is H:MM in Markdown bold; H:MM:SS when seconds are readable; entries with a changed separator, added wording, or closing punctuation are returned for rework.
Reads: **10:57:13**
